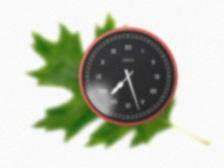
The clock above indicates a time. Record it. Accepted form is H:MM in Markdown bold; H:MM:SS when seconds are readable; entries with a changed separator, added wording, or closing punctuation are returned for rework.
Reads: **7:27**
